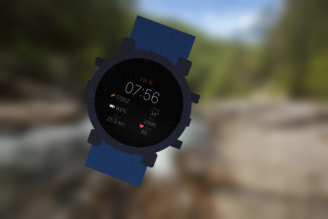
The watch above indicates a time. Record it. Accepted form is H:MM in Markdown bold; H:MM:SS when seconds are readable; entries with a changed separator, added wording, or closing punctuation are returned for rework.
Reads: **7:56**
